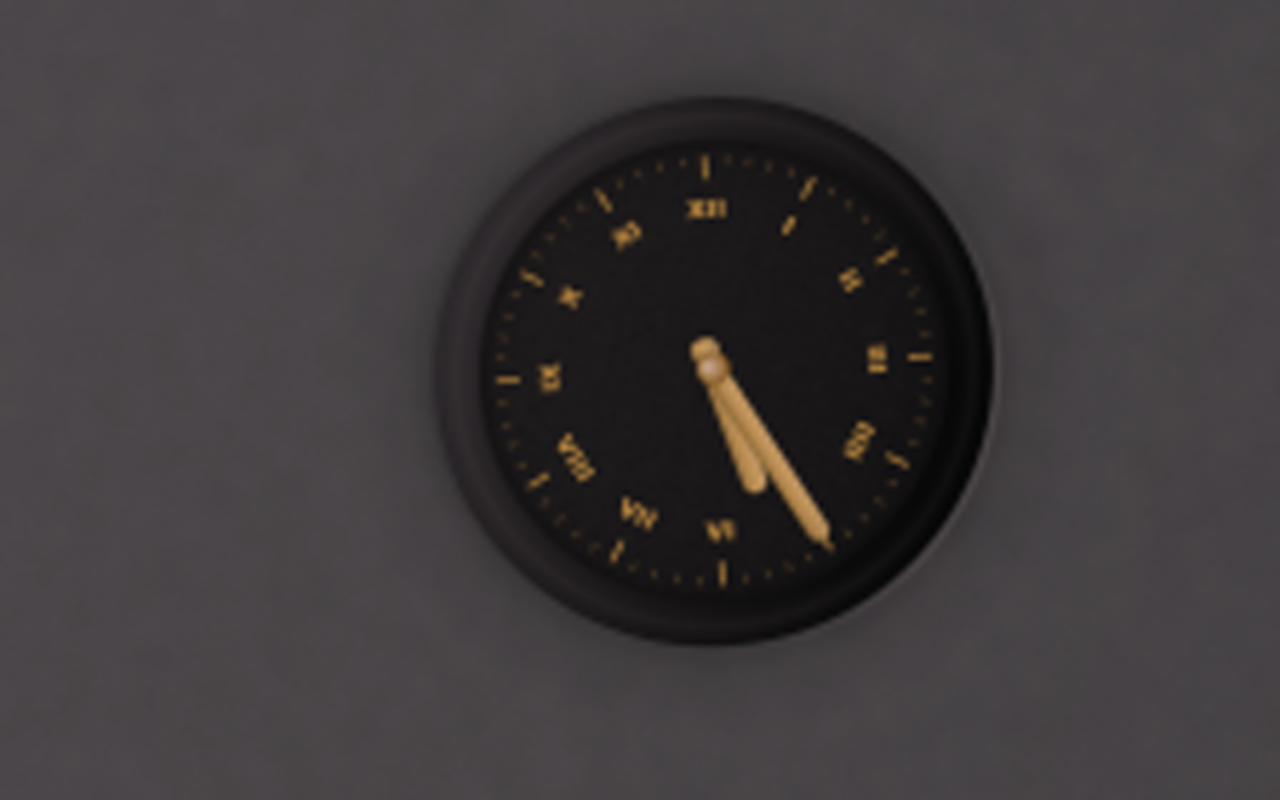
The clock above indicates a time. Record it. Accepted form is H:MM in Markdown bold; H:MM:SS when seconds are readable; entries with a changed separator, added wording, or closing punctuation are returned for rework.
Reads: **5:25**
